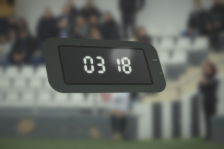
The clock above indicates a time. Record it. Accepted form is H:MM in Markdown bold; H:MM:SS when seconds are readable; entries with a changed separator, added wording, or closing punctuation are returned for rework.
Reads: **3:18**
